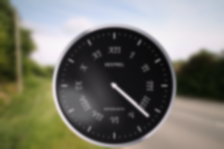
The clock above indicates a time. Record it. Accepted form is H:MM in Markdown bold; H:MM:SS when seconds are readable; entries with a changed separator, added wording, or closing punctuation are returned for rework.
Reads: **4:22**
